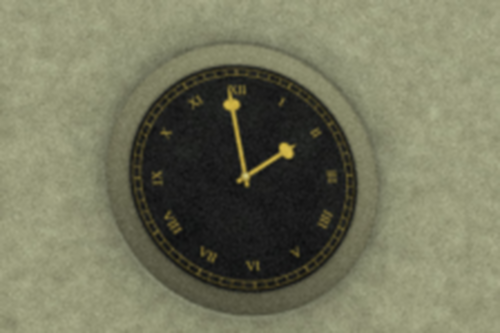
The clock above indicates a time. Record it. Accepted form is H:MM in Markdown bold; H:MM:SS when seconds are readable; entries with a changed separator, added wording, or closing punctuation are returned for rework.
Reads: **1:59**
